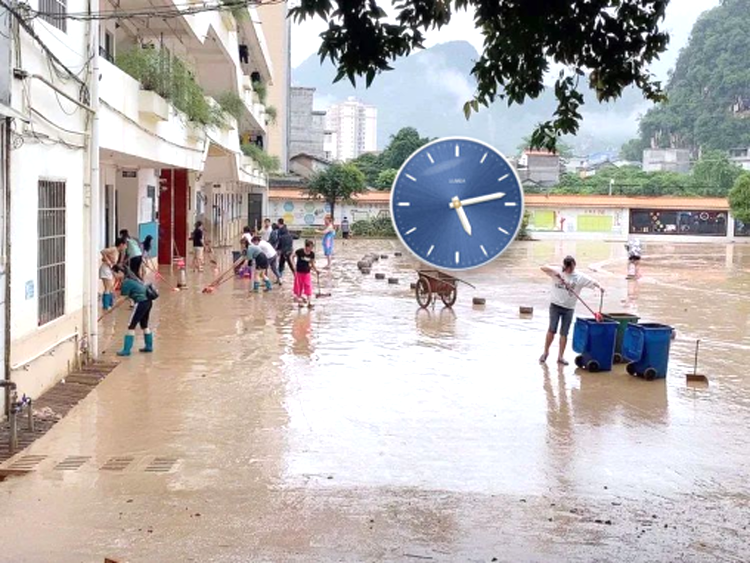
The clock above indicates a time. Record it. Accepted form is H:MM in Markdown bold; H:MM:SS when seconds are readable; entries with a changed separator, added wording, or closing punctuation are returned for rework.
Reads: **5:13**
